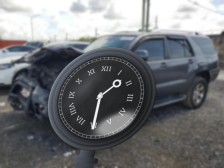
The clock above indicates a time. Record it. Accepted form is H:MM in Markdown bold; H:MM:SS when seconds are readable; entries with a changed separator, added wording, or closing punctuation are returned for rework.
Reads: **1:30**
